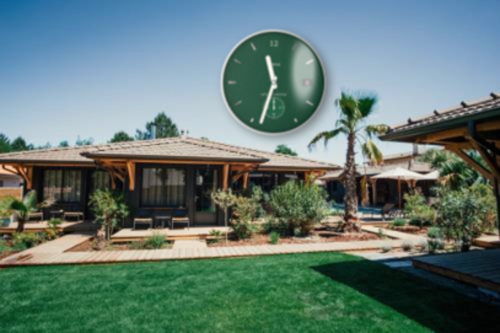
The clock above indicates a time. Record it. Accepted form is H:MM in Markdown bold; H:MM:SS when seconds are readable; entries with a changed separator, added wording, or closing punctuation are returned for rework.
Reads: **11:33**
